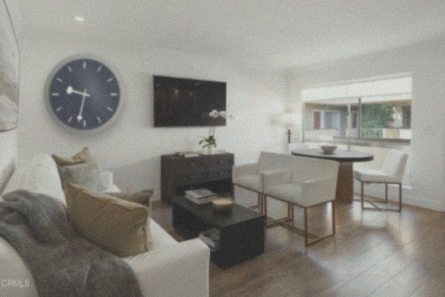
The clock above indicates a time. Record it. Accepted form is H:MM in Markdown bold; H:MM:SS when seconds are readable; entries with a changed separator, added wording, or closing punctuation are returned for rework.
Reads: **9:32**
